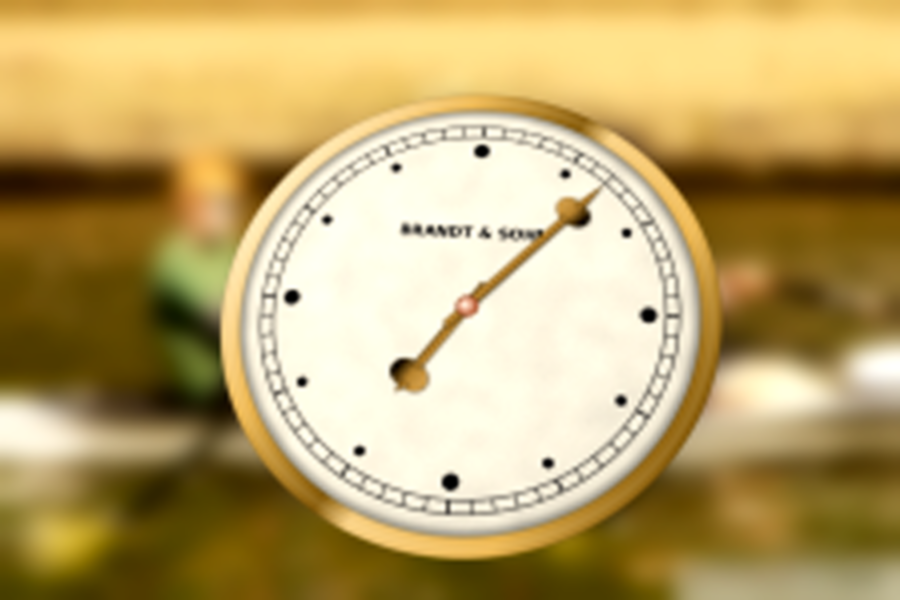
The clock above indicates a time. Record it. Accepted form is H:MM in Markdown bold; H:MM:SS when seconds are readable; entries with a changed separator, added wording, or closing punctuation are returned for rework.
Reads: **7:07**
